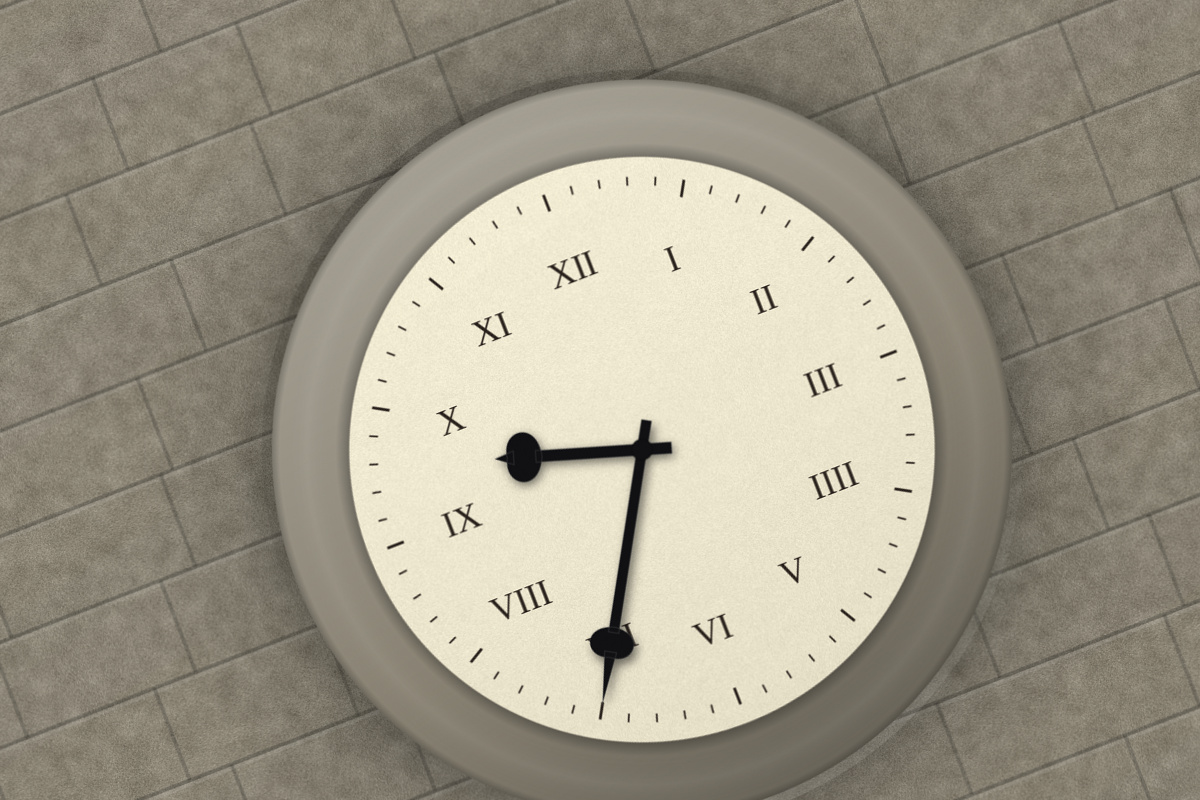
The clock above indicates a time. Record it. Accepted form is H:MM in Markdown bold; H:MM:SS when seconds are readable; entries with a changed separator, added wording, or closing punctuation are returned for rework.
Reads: **9:35**
